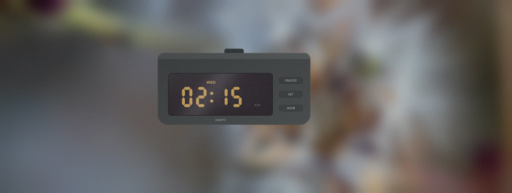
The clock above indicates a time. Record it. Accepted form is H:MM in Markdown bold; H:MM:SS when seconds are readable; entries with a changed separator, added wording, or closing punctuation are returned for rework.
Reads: **2:15**
